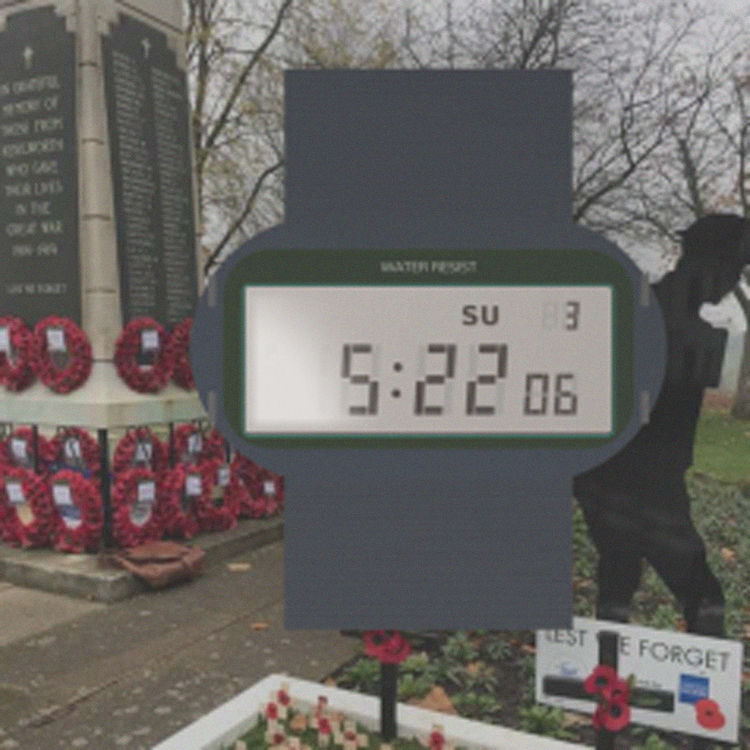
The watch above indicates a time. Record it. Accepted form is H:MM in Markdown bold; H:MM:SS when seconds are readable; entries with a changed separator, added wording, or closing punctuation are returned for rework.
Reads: **5:22:06**
